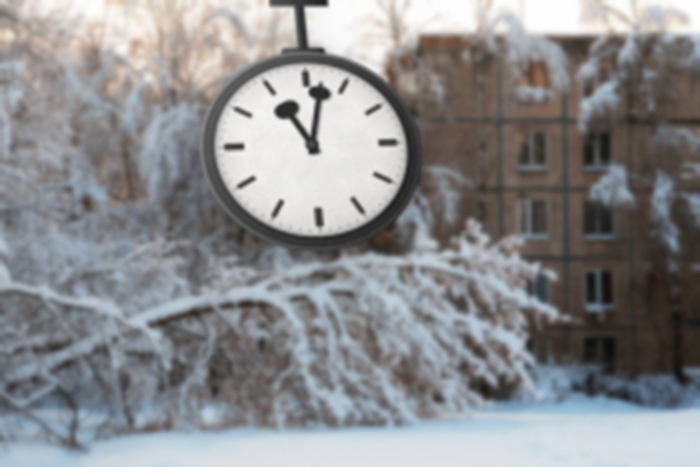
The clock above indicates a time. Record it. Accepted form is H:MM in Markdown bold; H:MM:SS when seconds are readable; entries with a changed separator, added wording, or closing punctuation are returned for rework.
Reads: **11:02**
